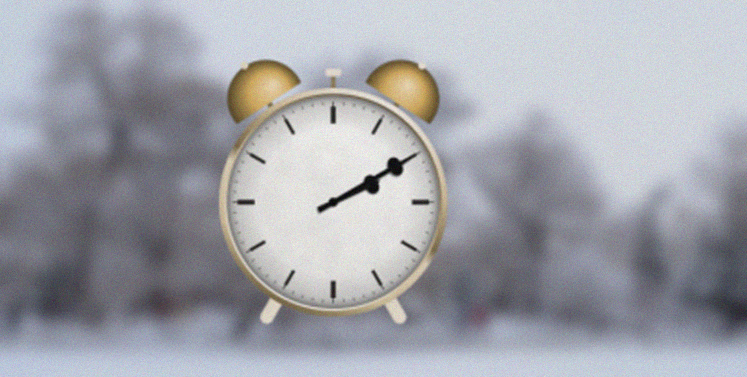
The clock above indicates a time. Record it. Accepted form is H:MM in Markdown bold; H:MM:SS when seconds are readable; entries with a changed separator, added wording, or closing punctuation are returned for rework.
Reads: **2:10**
